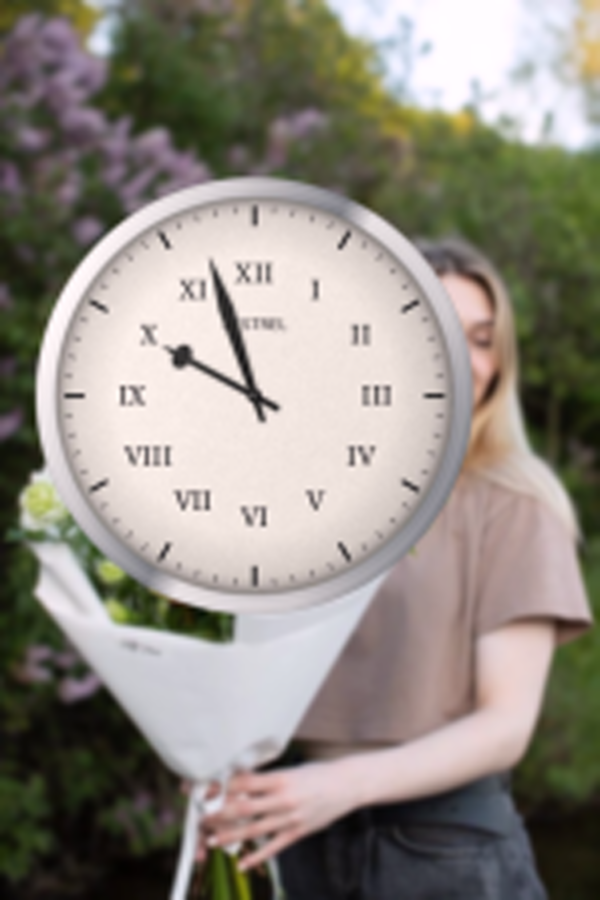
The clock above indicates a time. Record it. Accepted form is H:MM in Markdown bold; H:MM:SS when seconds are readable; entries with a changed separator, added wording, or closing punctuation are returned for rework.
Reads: **9:57**
